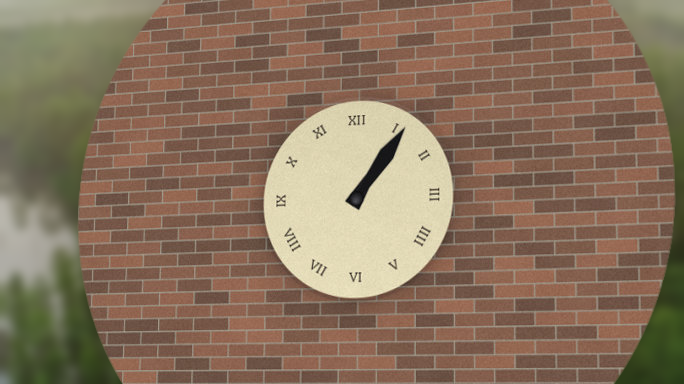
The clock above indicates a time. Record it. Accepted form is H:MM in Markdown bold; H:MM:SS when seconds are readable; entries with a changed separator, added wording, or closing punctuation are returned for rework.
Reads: **1:06**
